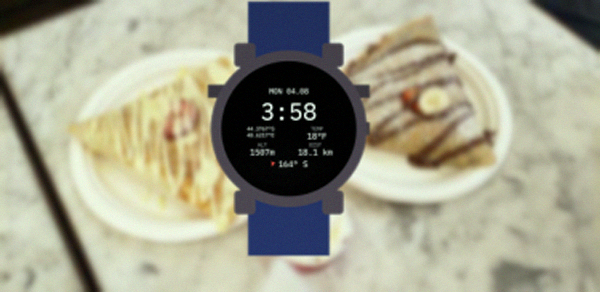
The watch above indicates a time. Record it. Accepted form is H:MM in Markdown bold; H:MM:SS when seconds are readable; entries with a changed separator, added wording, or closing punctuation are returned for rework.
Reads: **3:58**
